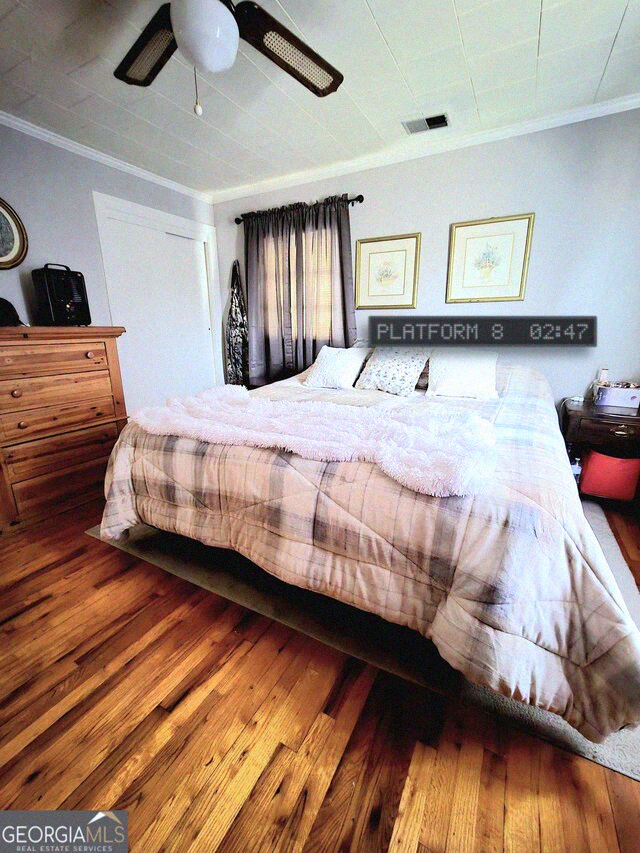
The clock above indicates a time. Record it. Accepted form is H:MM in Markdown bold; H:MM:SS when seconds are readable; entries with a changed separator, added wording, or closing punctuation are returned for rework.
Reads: **2:47**
